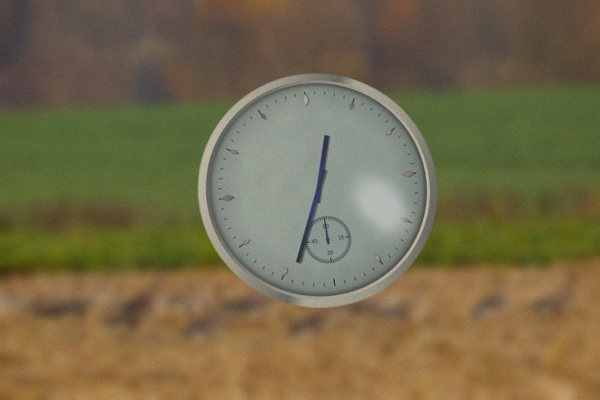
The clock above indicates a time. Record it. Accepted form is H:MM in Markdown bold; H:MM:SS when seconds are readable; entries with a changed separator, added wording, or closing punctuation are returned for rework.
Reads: **12:34**
